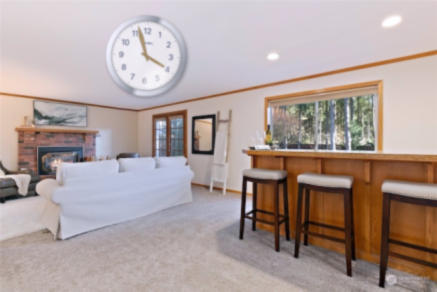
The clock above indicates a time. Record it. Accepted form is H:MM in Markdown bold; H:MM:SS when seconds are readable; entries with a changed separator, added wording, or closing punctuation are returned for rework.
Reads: **3:57**
